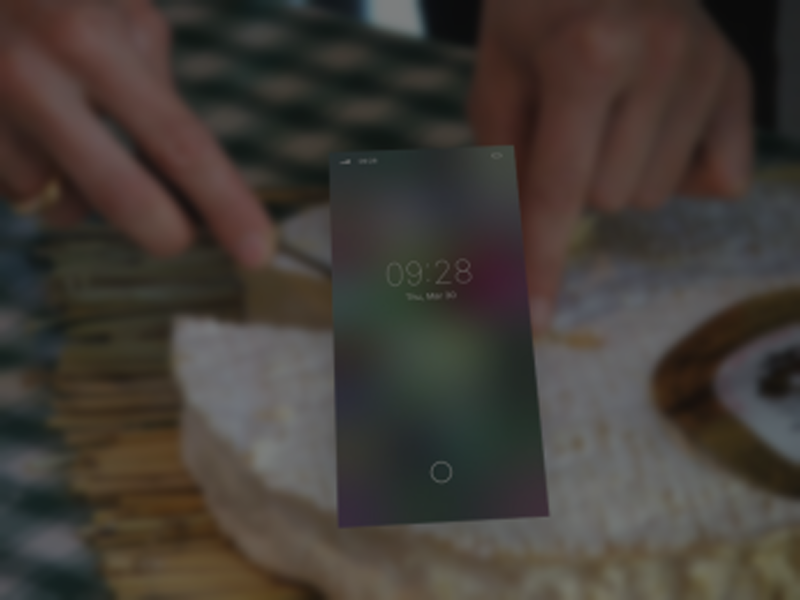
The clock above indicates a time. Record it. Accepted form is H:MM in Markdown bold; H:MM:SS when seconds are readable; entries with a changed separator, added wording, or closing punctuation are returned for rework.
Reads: **9:28**
